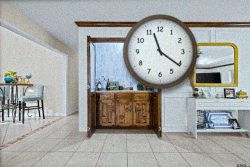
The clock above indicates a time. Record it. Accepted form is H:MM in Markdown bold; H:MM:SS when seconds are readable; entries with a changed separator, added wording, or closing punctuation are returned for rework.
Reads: **11:21**
